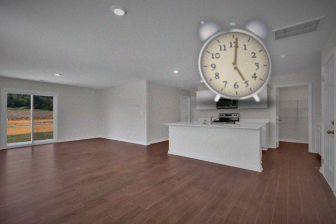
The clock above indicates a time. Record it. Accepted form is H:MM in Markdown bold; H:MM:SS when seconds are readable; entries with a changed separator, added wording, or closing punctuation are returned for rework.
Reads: **5:01**
